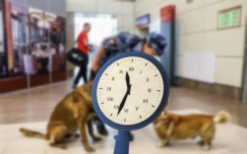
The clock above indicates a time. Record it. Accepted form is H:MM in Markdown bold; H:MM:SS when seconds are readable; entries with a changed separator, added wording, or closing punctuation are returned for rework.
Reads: **11:33**
